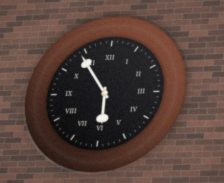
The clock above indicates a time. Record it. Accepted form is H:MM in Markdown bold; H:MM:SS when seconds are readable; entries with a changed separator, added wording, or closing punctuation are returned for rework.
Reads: **5:54**
